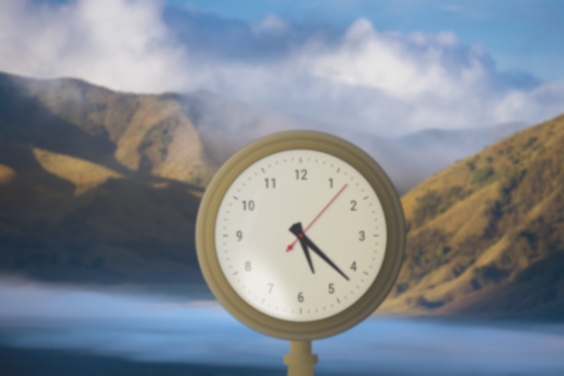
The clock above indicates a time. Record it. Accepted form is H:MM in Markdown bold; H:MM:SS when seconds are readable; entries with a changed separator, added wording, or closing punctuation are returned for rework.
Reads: **5:22:07**
